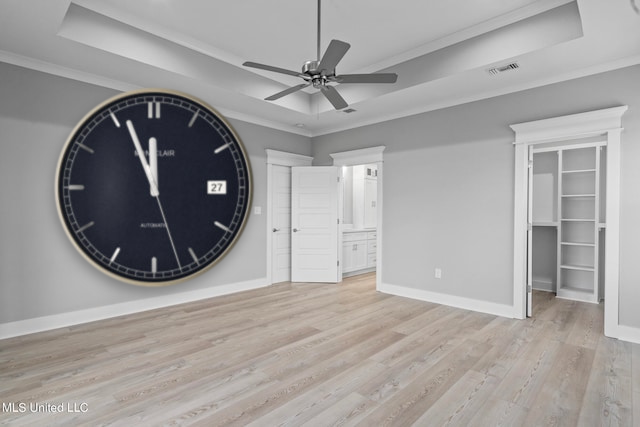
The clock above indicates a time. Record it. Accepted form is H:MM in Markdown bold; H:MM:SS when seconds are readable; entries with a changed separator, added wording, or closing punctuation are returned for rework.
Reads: **11:56:27**
